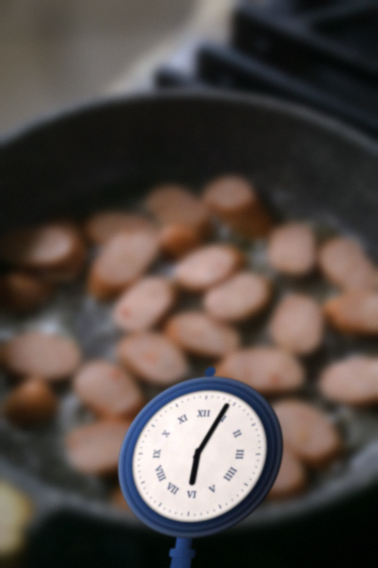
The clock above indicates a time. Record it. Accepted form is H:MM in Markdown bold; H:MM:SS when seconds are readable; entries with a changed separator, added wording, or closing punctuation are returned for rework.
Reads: **6:04**
